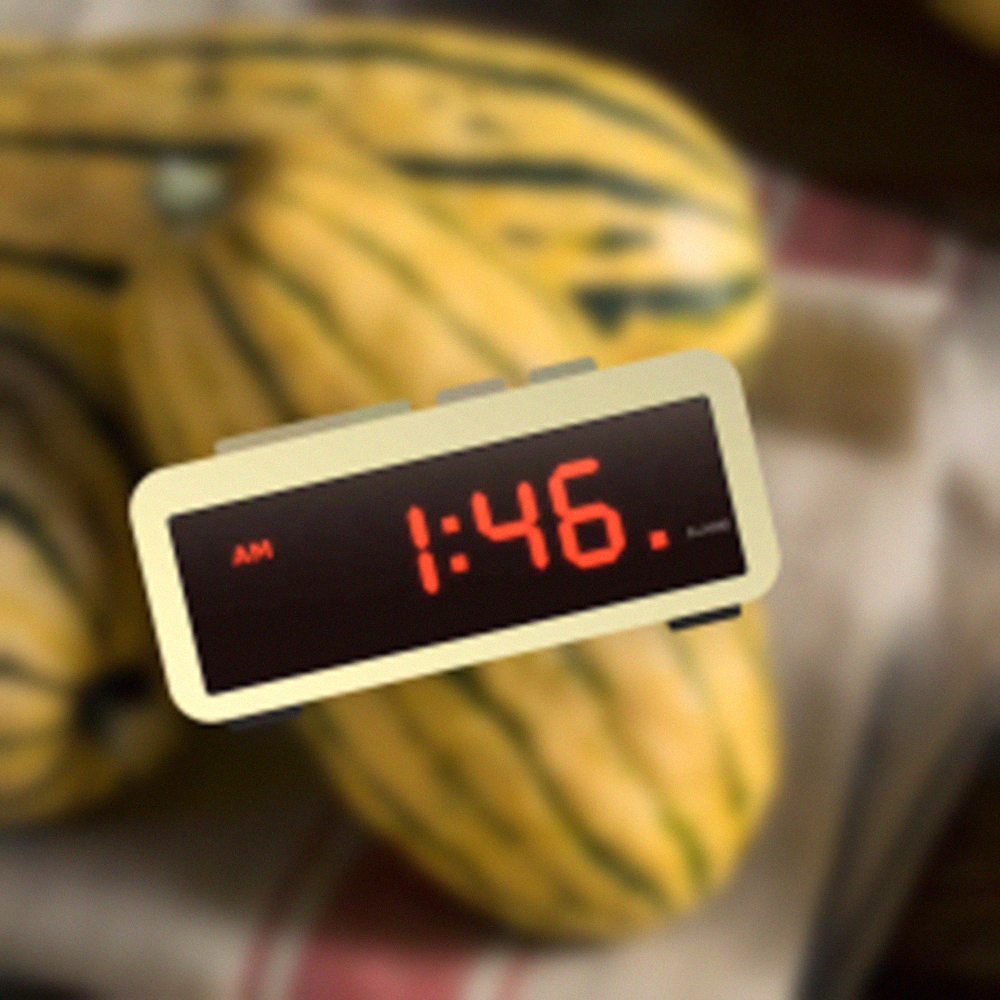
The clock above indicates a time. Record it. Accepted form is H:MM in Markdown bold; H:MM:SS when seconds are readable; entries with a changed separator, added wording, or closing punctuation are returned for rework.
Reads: **1:46**
